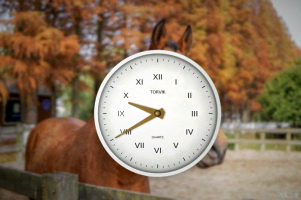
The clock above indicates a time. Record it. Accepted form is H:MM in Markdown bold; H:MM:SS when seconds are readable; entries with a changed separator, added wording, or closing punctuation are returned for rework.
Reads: **9:40**
